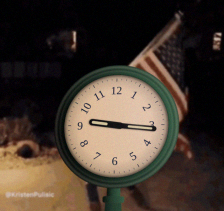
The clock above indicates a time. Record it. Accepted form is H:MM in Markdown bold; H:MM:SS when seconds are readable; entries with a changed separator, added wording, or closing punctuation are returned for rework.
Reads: **9:16**
